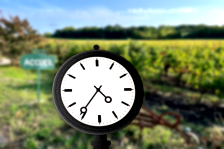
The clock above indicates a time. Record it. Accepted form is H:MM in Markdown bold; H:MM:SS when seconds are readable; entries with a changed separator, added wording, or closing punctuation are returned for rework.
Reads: **4:36**
